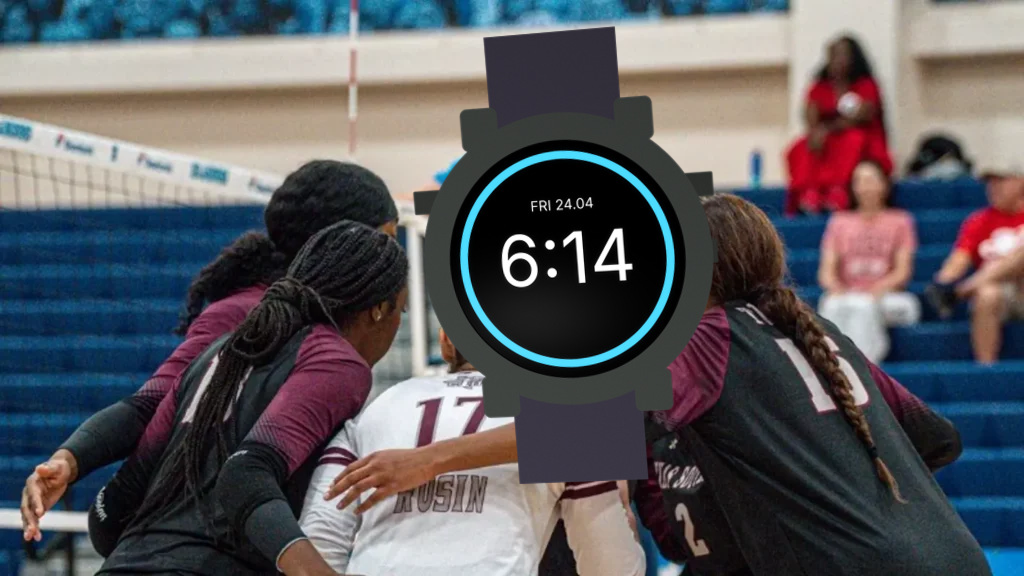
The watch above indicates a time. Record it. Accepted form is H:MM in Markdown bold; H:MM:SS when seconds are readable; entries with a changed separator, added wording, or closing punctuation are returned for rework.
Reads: **6:14**
